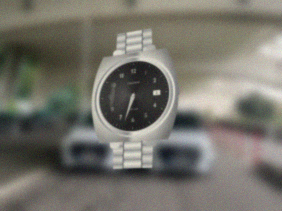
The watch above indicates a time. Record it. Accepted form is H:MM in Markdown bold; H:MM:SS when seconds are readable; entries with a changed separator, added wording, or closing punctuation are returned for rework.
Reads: **6:33**
